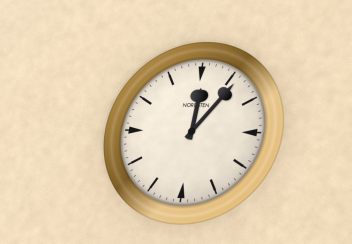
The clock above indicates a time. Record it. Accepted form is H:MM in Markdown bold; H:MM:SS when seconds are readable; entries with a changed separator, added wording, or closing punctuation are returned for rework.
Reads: **12:06**
